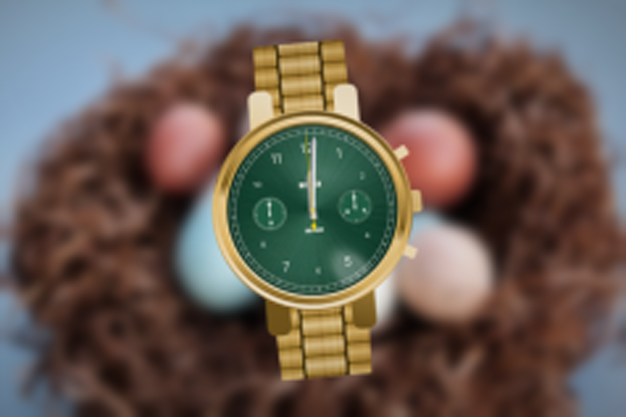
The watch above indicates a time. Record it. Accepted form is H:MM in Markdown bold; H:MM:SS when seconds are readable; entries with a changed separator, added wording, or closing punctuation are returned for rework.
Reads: **12:01**
